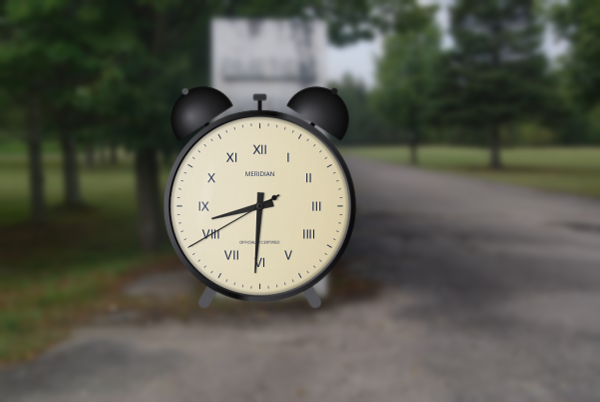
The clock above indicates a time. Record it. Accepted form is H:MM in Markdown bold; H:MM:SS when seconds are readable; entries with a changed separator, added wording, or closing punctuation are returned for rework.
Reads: **8:30:40**
